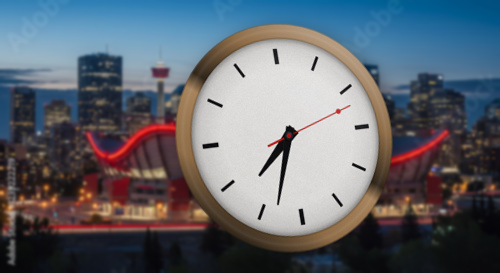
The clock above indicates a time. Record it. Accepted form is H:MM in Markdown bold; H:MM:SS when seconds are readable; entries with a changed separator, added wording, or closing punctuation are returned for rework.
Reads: **7:33:12**
